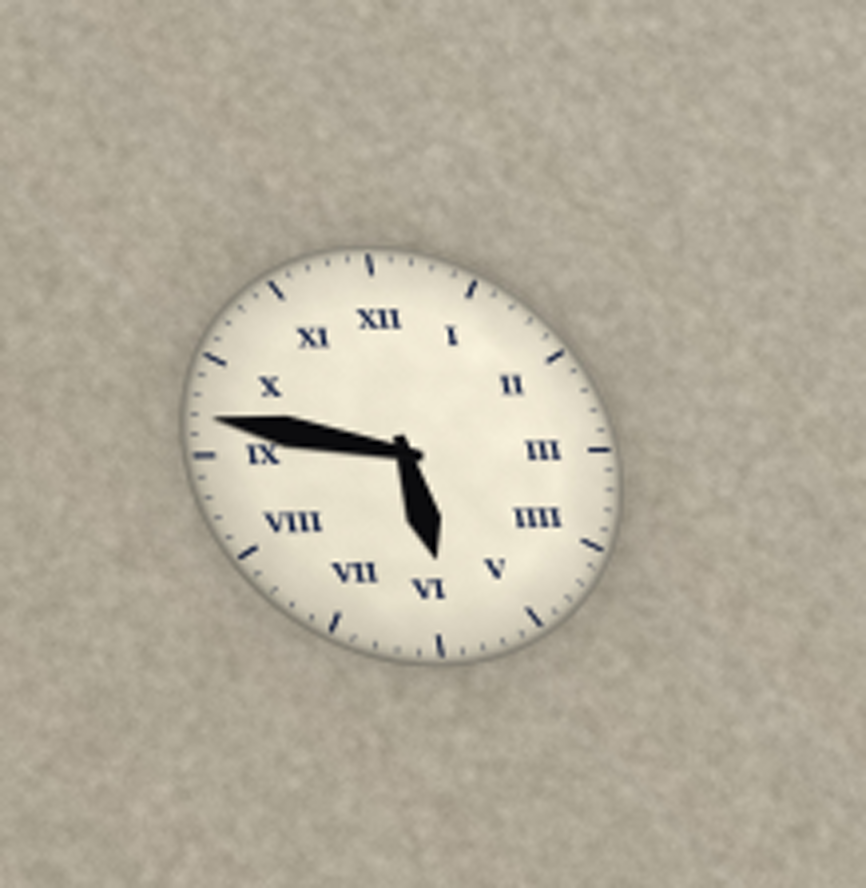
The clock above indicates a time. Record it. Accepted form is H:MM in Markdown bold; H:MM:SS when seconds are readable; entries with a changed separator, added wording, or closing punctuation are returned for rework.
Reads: **5:47**
